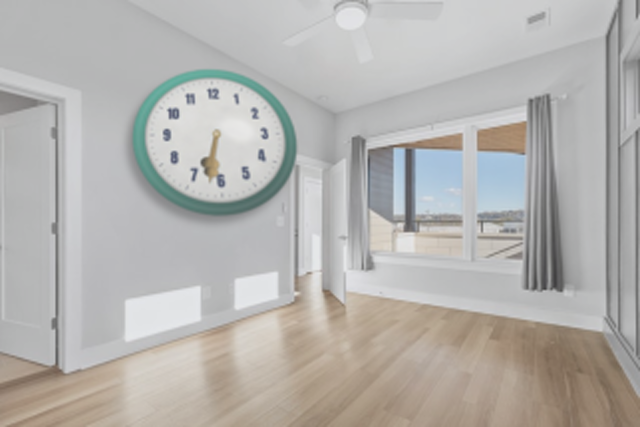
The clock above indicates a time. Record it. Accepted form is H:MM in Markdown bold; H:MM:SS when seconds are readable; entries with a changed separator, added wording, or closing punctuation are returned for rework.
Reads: **6:32**
